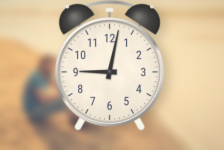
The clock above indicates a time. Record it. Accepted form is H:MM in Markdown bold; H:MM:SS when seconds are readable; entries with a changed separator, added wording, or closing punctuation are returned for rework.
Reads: **9:02**
